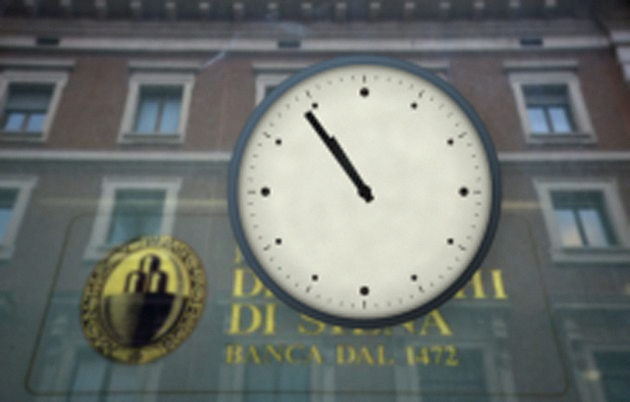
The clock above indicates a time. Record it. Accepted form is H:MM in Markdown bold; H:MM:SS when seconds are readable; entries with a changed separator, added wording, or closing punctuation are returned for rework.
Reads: **10:54**
